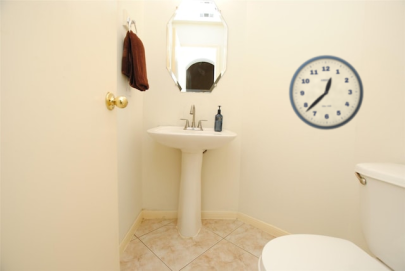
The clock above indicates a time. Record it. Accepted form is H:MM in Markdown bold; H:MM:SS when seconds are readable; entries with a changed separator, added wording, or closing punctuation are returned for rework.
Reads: **12:38**
